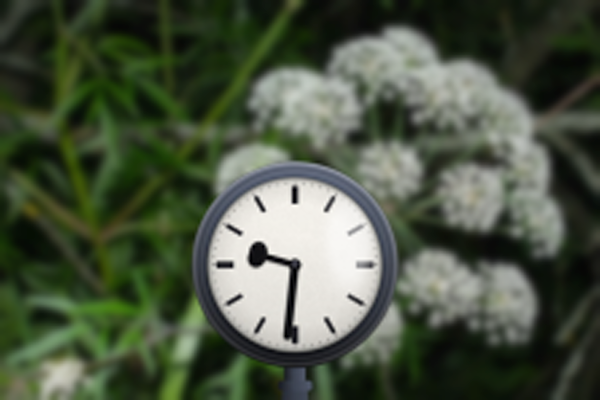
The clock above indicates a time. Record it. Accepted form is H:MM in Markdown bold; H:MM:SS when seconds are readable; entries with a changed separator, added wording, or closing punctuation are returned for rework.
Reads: **9:31**
